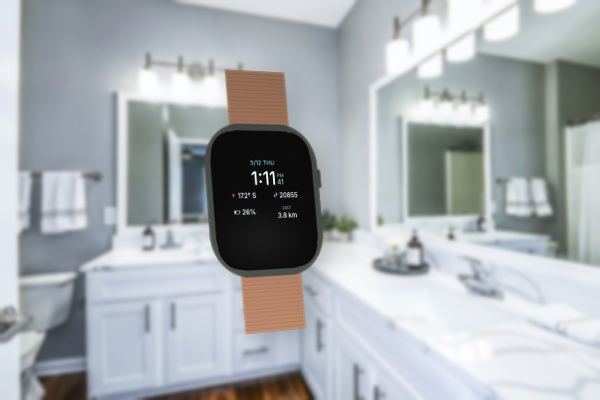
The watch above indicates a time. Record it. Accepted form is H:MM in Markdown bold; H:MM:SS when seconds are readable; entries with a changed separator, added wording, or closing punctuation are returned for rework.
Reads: **1:11**
